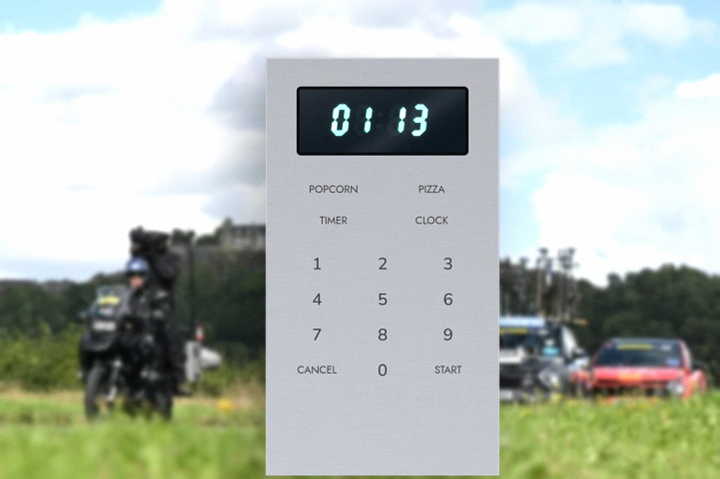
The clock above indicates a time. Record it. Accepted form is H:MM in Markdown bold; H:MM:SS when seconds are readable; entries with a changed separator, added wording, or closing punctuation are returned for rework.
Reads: **1:13**
